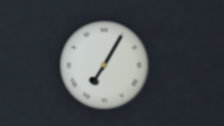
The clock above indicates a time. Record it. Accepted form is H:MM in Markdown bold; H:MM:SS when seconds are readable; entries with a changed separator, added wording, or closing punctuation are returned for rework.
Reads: **7:05**
